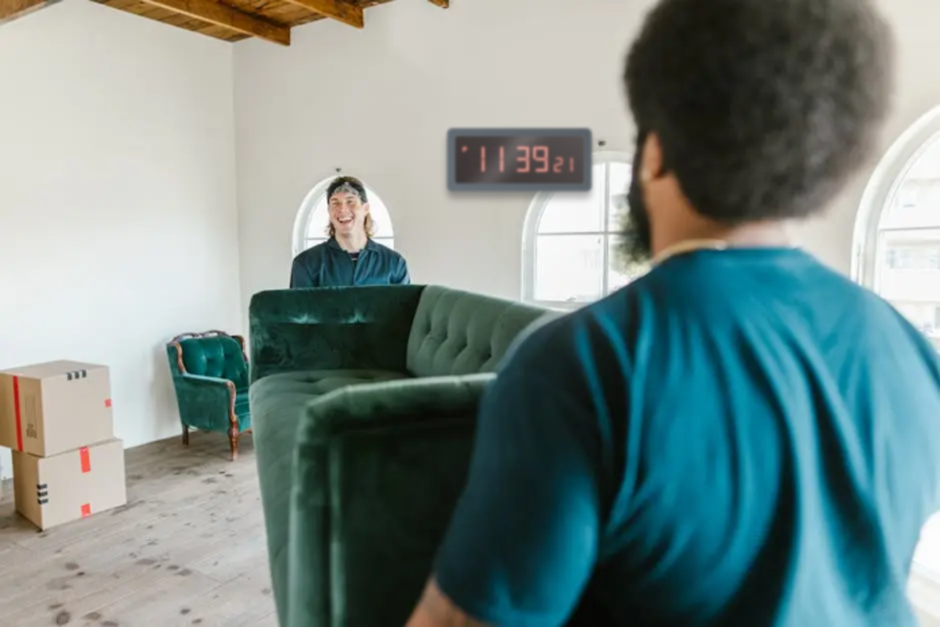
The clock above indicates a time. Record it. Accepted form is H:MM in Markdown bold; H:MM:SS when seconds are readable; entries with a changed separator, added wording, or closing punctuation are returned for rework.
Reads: **11:39**
